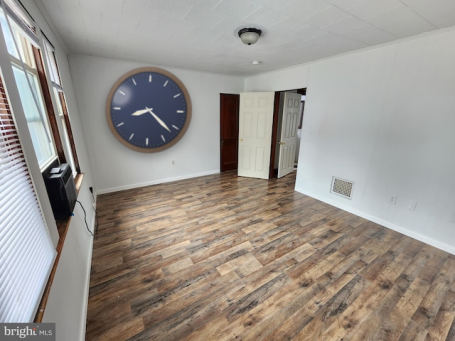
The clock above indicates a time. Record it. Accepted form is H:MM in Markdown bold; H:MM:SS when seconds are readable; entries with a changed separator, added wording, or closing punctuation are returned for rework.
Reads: **8:22**
